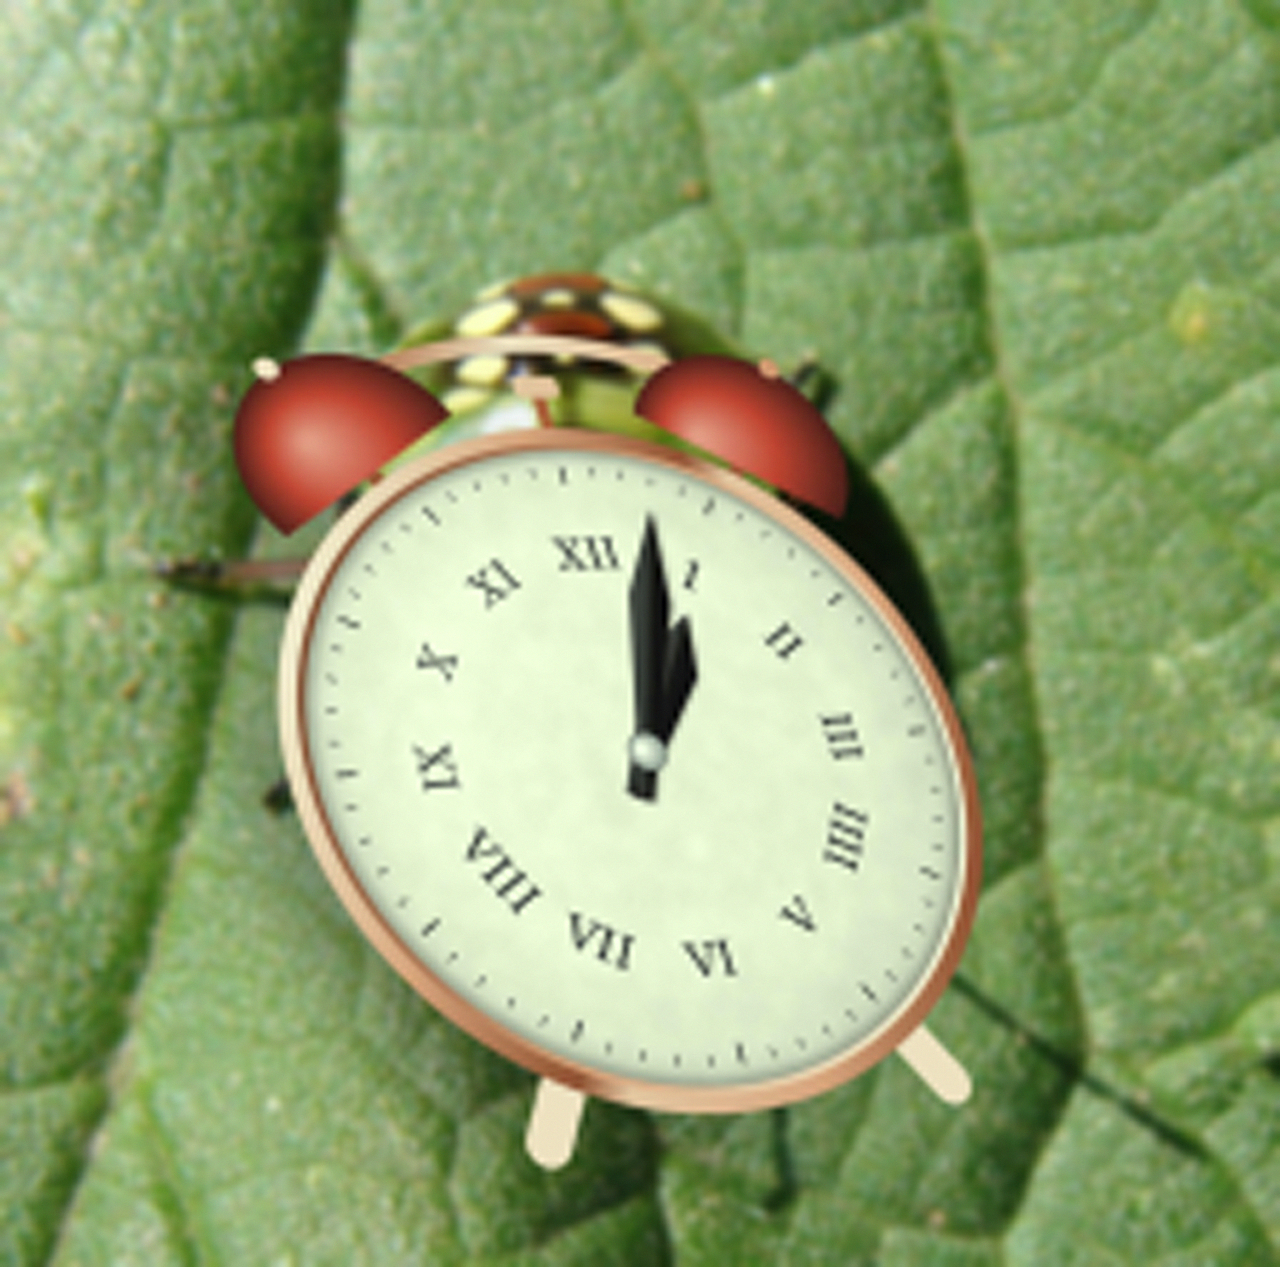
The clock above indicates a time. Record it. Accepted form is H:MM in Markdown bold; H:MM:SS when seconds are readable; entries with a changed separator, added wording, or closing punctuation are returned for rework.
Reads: **1:03**
